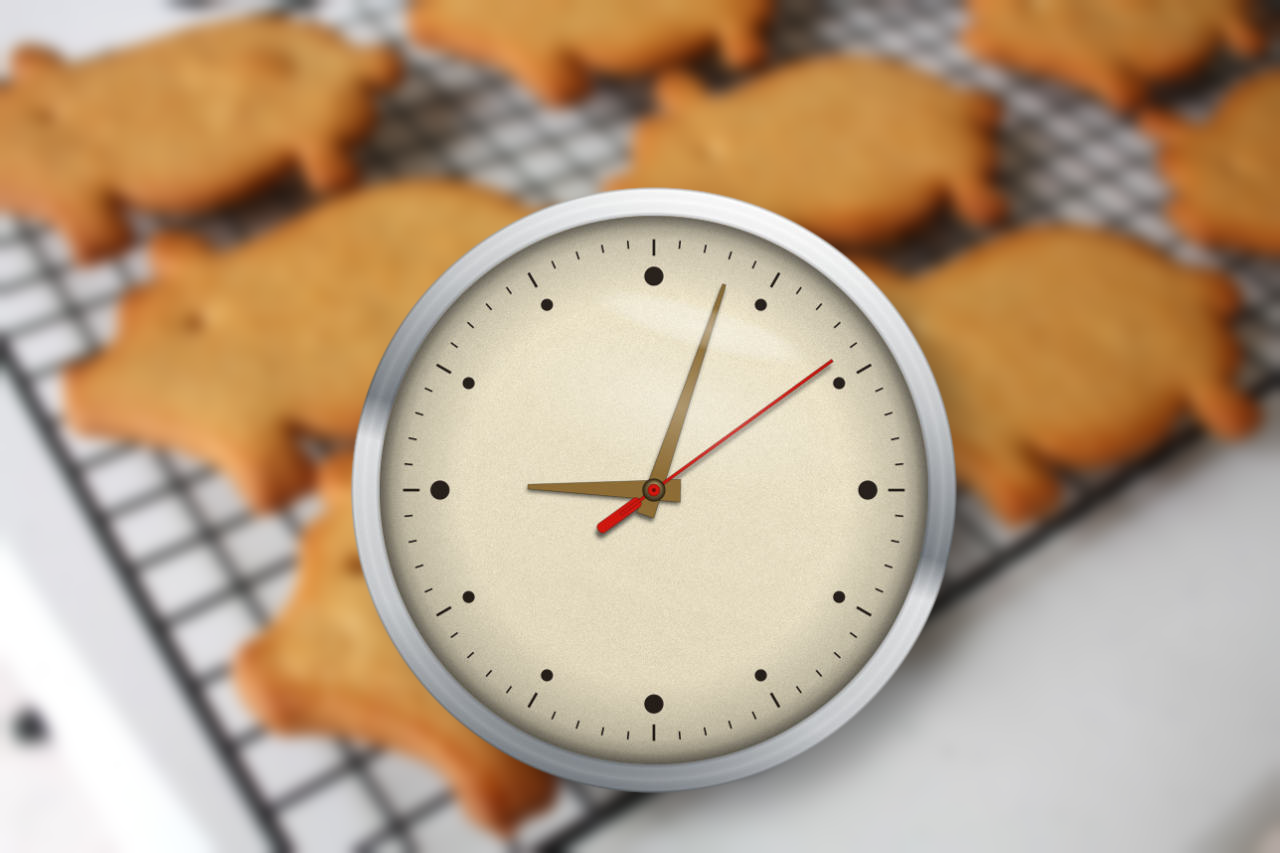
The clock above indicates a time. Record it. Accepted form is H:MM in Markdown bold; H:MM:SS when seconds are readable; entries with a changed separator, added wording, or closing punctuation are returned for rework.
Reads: **9:03:09**
